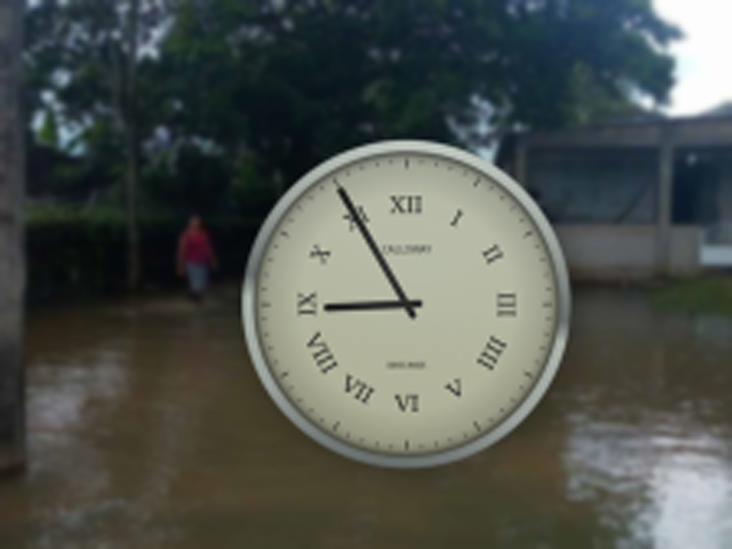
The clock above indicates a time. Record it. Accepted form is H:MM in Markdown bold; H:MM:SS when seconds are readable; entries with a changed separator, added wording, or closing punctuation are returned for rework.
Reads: **8:55**
